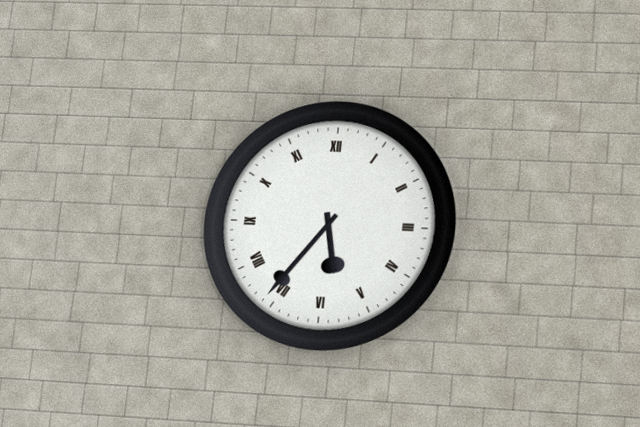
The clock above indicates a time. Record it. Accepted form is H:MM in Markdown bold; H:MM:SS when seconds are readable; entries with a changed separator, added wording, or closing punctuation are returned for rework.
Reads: **5:36**
